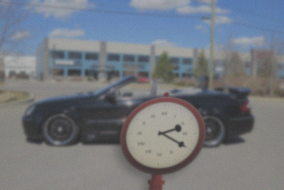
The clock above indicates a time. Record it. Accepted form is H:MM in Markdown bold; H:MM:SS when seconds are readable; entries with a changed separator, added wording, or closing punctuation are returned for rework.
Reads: **2:20**
